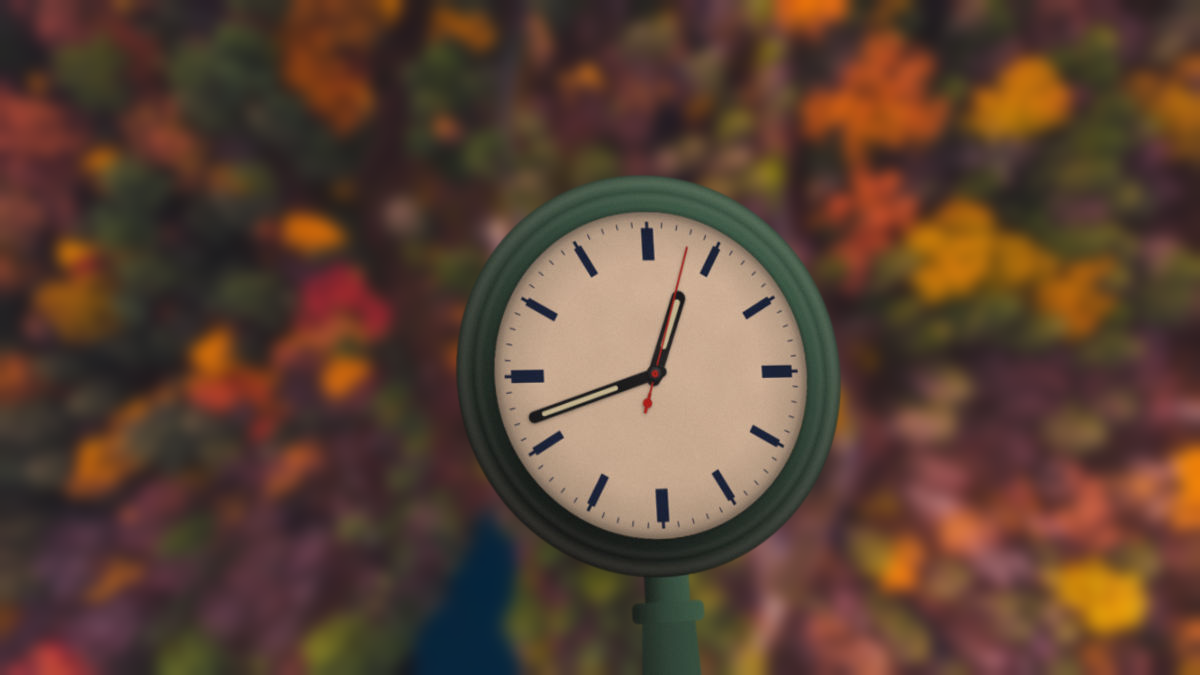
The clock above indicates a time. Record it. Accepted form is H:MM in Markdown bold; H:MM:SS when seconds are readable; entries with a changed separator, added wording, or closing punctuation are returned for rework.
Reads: **12:42:03**
